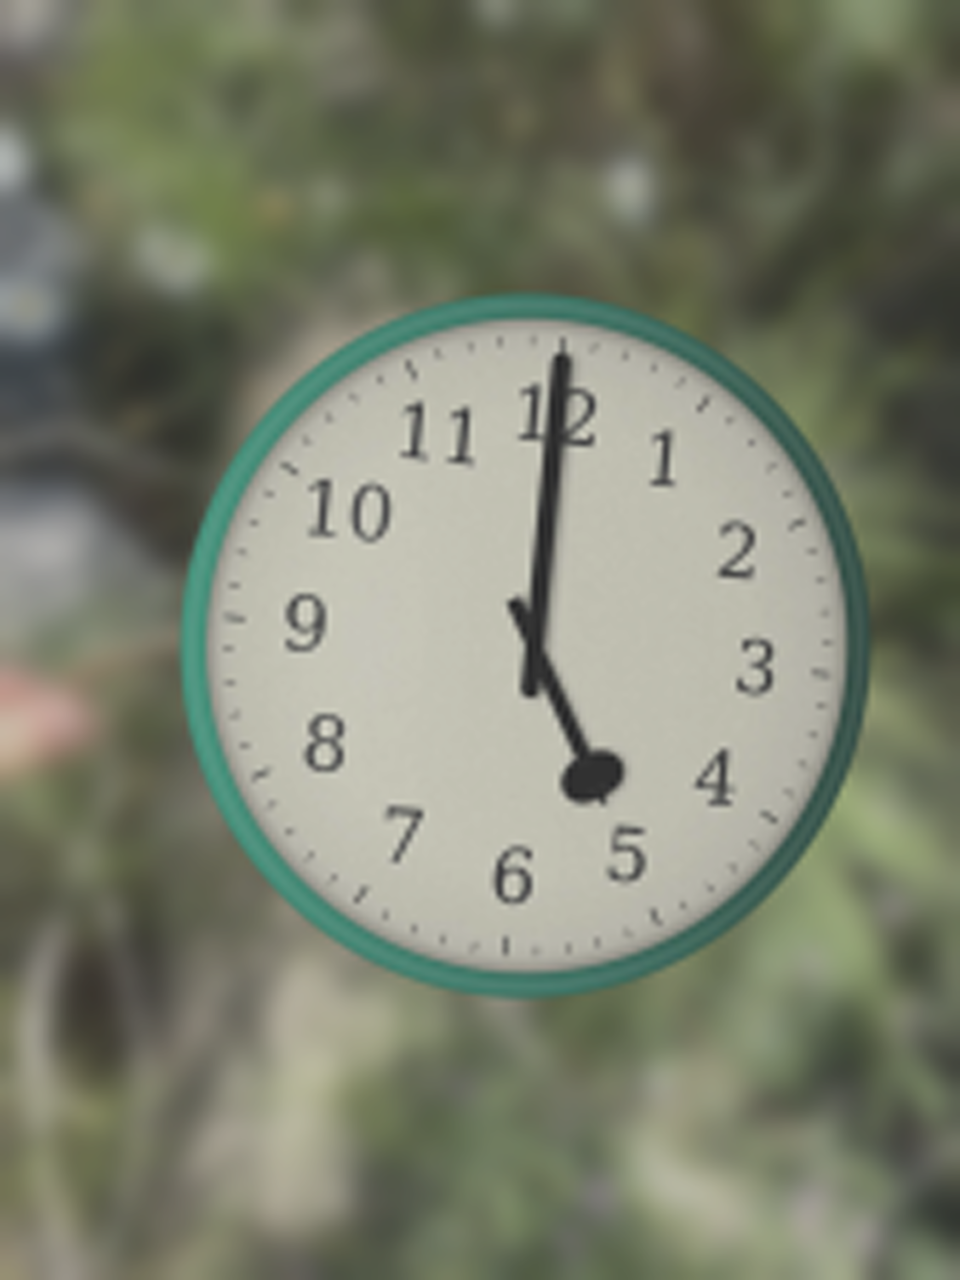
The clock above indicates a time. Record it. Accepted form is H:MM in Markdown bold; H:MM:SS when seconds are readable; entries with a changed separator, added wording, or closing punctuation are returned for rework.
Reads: **5:00**
